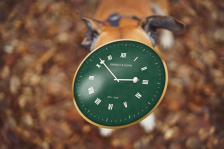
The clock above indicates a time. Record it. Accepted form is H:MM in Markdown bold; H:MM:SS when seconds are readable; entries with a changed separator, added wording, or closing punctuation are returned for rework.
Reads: **2:52**
